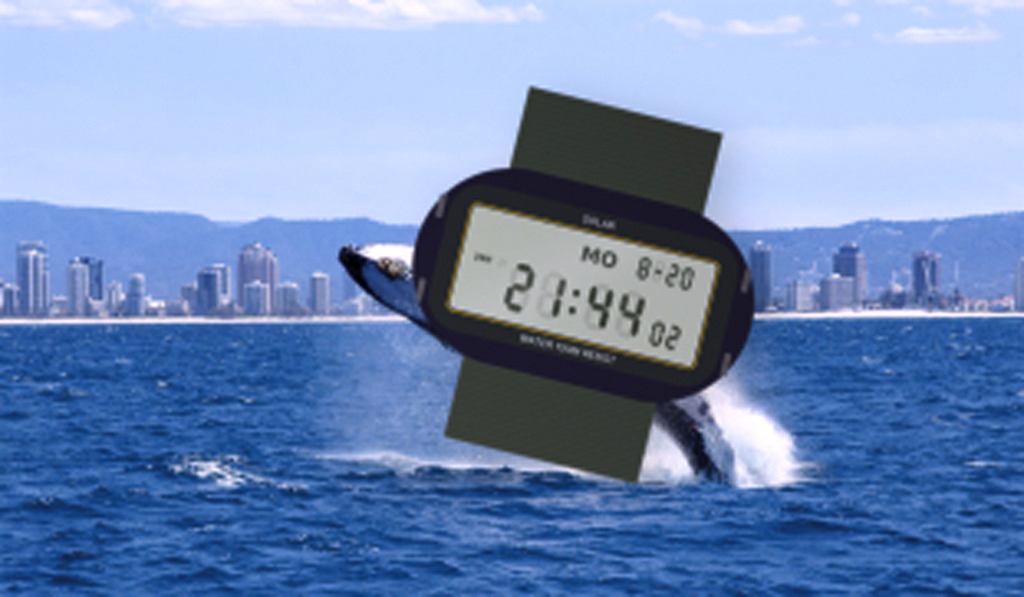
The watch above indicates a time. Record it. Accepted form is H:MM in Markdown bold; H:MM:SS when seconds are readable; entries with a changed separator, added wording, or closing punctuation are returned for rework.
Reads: **21:44:02**
